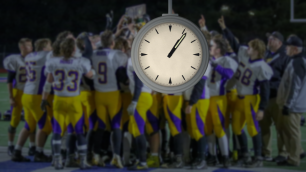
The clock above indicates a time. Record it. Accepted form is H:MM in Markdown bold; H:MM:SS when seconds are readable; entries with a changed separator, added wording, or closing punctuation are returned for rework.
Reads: **1:06**
